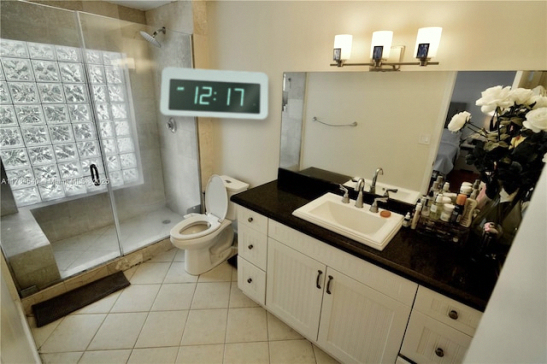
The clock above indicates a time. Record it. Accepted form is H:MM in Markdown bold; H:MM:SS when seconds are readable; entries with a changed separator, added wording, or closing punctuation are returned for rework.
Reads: **12:17**
